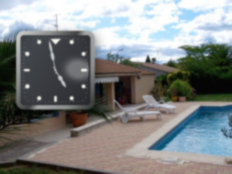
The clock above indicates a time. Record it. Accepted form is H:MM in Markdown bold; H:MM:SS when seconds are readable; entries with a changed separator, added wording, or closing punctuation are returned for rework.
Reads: **4:58**
